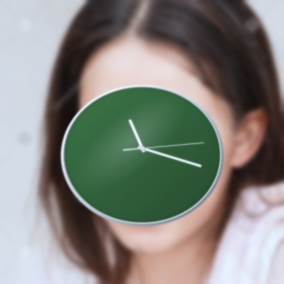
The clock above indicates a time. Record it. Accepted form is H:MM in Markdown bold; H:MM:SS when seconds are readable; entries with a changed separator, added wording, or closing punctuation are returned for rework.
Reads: **11:18:14**
